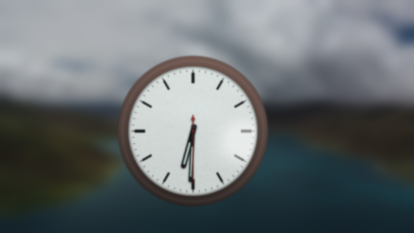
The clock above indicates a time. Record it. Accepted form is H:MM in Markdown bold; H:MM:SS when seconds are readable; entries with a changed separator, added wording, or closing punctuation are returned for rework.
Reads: **6:30:30**
